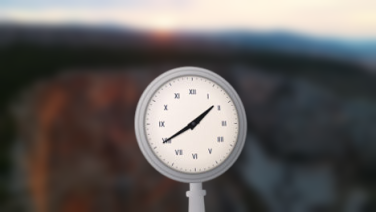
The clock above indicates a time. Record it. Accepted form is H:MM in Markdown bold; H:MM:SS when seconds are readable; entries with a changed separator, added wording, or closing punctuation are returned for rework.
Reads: **1:40**
